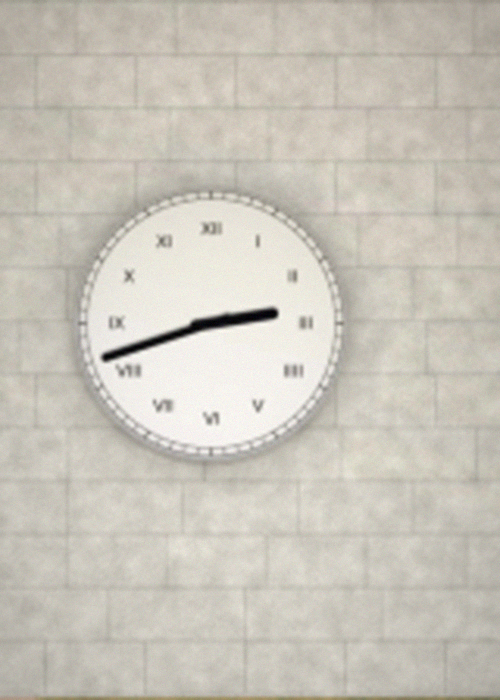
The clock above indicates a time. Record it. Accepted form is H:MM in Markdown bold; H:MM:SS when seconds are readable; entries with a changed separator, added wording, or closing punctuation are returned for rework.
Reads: **2:42**
